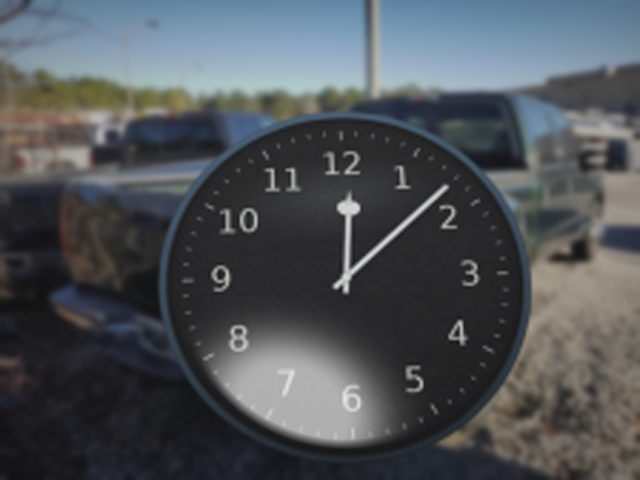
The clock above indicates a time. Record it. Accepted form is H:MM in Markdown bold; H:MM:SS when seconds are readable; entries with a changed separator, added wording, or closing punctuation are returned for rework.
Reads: **12:08**
